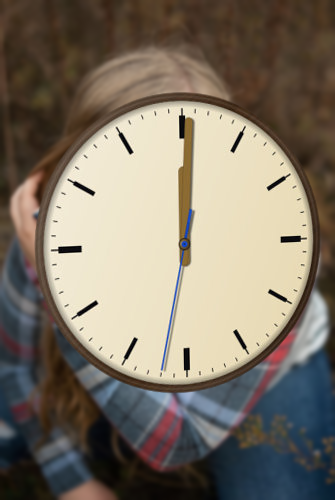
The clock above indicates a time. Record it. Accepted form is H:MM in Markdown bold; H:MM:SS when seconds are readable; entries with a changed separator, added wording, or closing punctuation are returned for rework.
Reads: **12:00:32**
